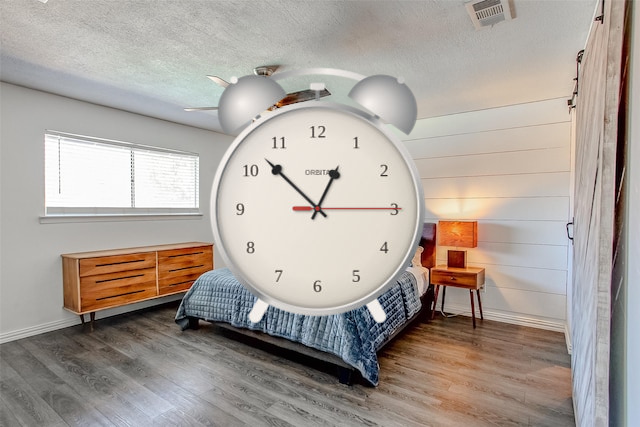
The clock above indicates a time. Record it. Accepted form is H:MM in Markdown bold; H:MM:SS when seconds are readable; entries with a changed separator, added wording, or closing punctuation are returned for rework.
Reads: **12:52:15**
